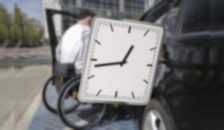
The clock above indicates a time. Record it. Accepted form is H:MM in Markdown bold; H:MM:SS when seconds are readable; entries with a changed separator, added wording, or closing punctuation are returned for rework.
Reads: **12:43**
